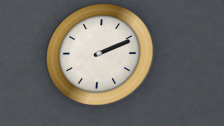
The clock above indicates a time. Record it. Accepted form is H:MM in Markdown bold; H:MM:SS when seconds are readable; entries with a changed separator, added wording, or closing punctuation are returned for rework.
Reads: **2:11**
